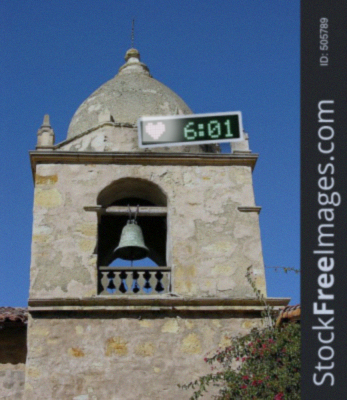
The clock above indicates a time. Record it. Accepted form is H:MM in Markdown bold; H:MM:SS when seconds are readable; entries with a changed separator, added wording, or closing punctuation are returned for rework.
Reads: **6:01**
